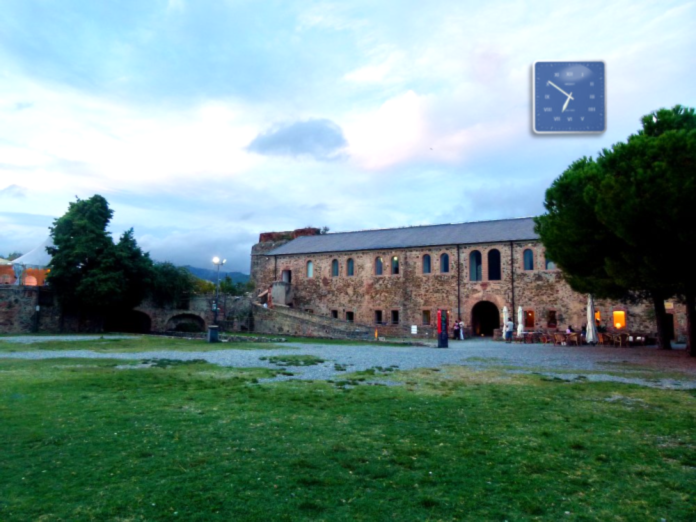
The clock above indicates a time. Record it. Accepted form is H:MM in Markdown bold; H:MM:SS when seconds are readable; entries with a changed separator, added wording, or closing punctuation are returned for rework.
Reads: **6:51**
